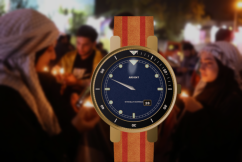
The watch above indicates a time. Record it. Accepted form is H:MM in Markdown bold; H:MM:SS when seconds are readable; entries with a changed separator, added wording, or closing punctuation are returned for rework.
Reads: **9:49**
